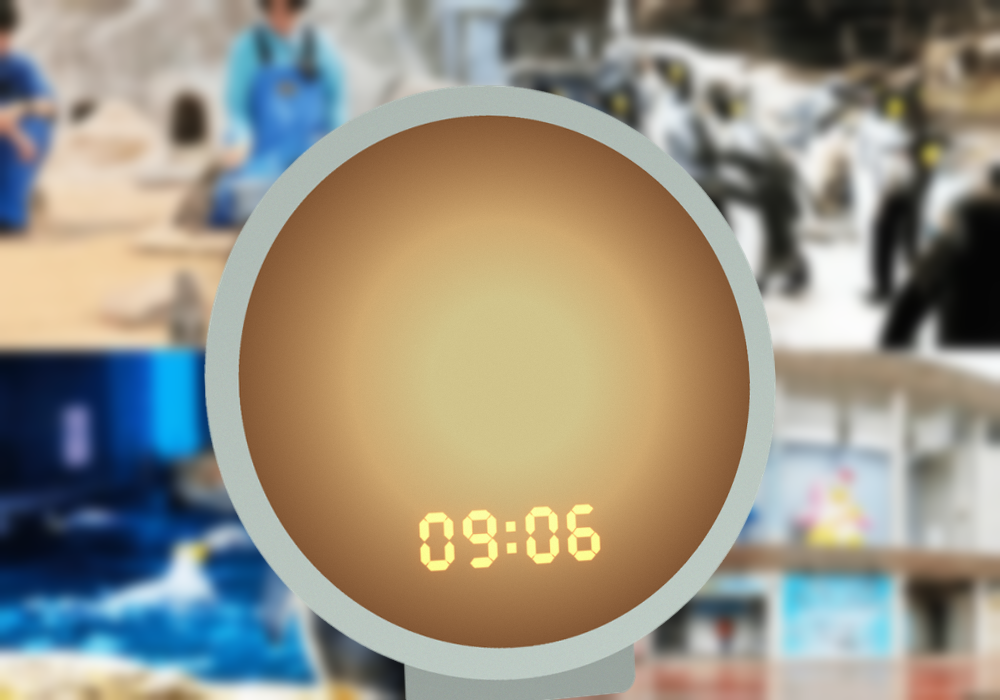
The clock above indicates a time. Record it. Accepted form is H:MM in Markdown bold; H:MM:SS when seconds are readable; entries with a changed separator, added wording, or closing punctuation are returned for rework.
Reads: **9:06**
